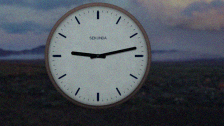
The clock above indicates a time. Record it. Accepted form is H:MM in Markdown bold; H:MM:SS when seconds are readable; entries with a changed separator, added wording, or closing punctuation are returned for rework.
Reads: **9:13**
